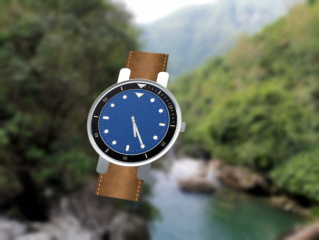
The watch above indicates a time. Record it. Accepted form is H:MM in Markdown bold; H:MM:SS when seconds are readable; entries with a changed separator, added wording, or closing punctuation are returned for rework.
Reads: **5:25**
